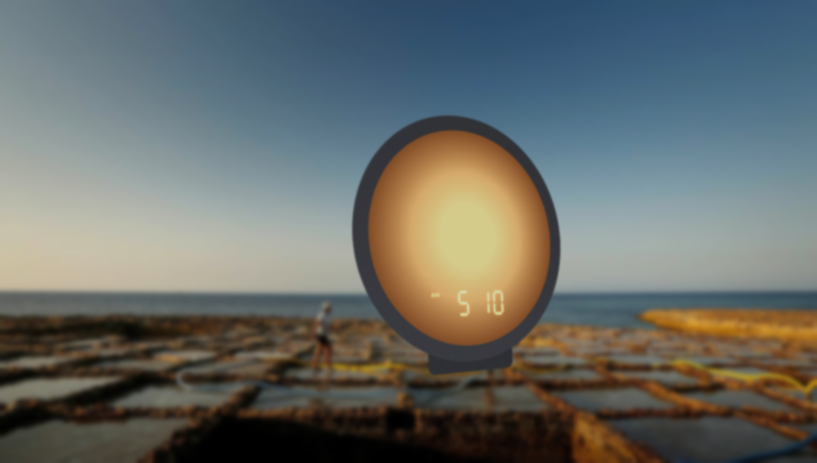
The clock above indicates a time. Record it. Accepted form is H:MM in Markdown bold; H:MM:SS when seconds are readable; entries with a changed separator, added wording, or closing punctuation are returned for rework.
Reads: **5:10**
